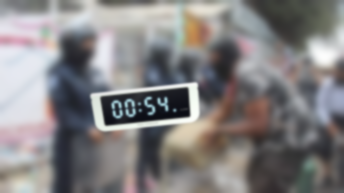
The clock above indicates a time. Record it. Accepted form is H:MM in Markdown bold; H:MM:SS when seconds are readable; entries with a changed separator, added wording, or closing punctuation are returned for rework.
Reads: **0:54**
